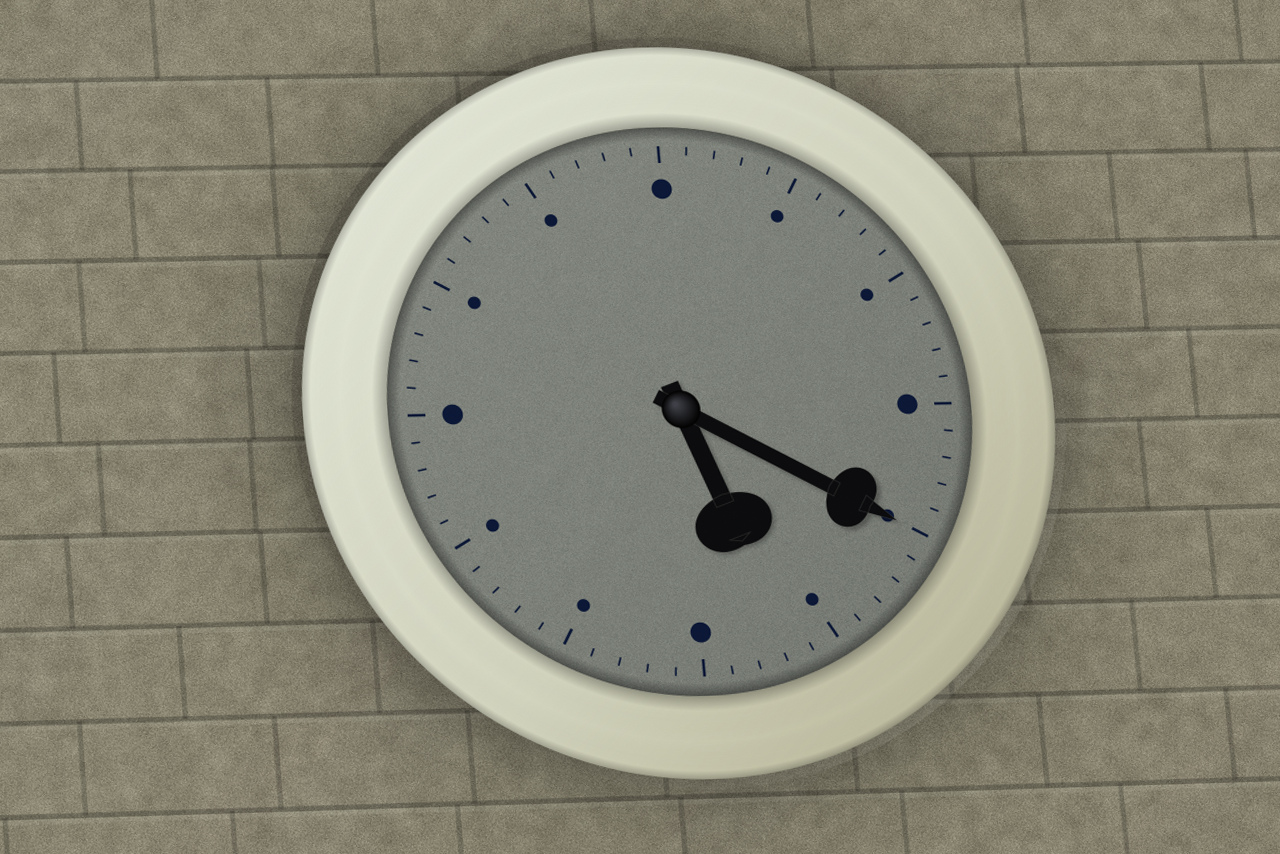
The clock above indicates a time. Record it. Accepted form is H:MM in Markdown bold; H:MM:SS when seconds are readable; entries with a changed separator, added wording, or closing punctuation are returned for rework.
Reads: **5:20**
